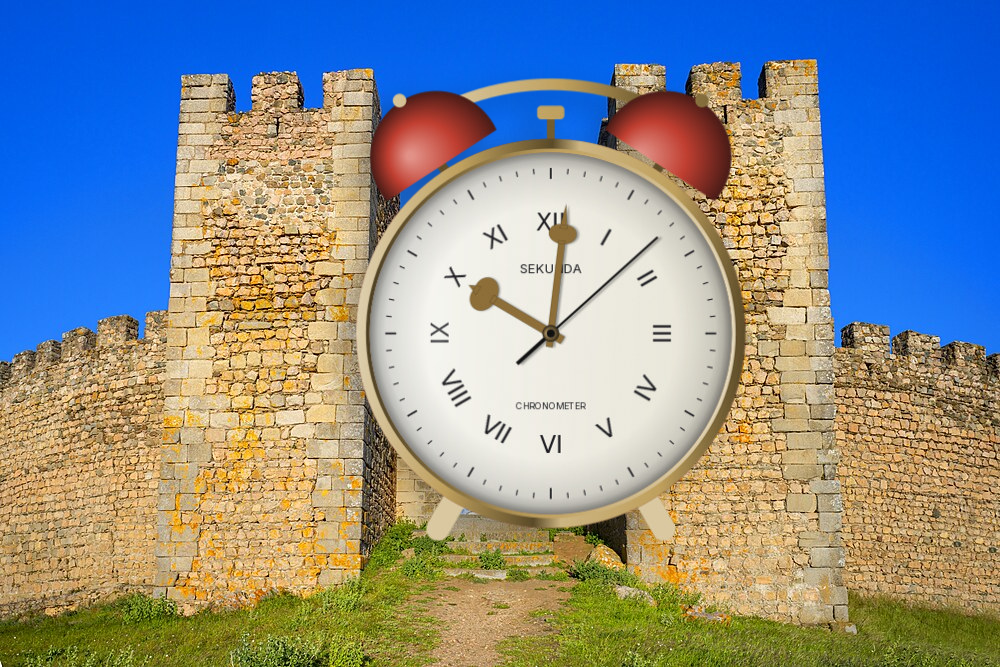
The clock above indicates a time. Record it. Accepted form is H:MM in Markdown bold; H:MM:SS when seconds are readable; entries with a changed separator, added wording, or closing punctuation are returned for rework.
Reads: **10:01:08**
